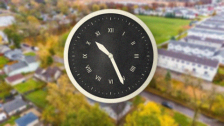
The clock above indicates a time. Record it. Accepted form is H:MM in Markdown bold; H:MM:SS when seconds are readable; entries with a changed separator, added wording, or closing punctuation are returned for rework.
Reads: **10:26**
